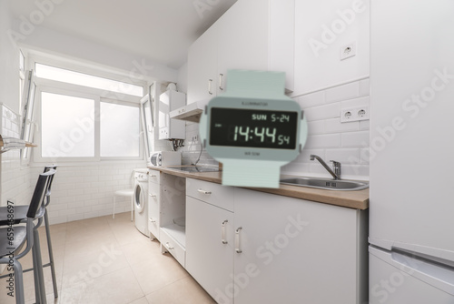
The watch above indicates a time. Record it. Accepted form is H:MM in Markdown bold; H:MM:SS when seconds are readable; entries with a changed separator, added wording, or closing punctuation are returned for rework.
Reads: **14:44**
